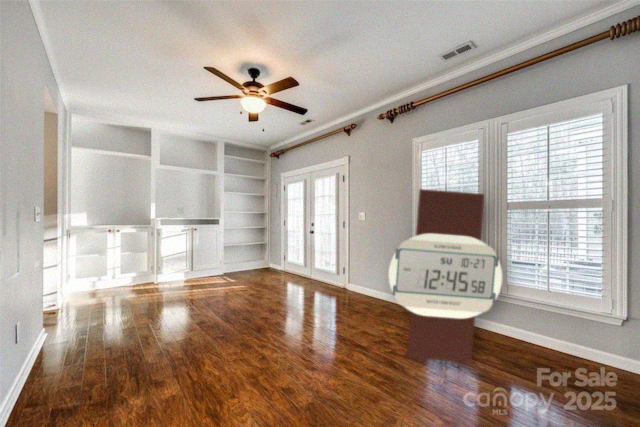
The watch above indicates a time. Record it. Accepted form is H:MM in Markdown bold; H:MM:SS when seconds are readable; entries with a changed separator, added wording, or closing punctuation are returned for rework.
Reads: **12:45:58**
